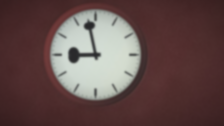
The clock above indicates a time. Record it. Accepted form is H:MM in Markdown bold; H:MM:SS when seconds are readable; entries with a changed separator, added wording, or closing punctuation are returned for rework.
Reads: **8:58**
